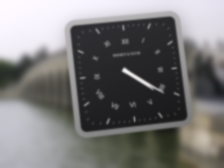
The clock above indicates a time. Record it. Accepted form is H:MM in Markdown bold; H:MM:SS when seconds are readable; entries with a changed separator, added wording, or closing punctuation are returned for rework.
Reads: **4:21**
